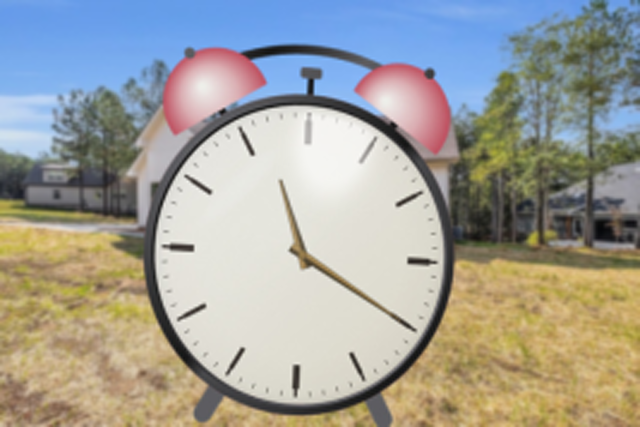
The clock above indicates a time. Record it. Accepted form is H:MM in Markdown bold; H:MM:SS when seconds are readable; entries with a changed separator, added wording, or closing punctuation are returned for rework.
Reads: **11:20**
